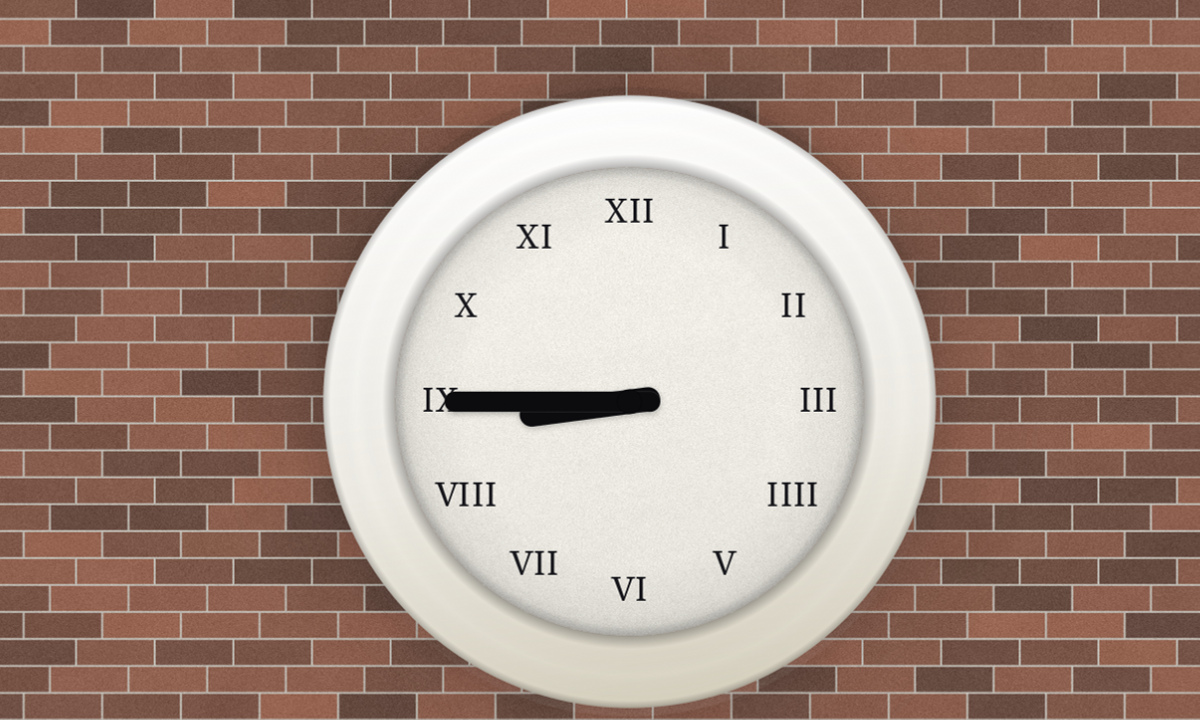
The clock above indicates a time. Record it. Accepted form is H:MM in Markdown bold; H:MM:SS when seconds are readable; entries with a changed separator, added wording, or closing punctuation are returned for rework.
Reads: **8:45**
